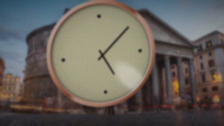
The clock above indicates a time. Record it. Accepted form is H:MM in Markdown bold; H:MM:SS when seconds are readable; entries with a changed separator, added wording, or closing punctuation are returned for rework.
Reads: **5:08**
